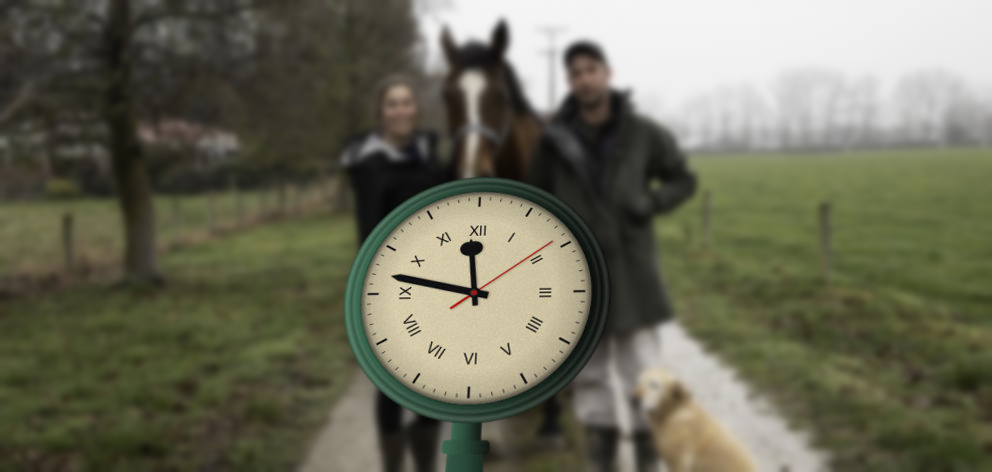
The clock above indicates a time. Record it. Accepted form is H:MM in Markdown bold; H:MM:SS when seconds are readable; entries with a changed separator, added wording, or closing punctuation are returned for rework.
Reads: **11:47:09**
